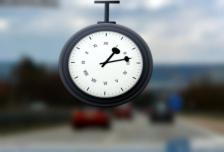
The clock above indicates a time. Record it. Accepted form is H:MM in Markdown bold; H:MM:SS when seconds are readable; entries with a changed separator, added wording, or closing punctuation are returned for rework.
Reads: **1:13**
